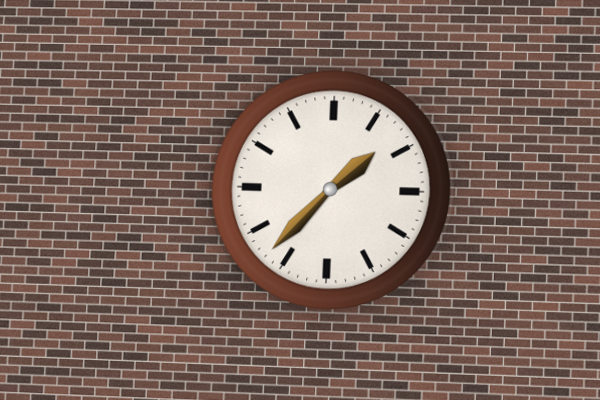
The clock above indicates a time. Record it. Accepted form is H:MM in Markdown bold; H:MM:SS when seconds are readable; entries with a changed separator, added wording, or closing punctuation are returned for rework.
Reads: **1:37**
